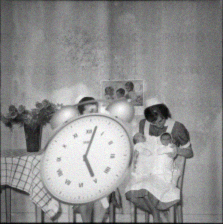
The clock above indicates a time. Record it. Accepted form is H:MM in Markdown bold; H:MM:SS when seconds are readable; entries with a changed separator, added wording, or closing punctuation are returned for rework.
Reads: **5:02**
